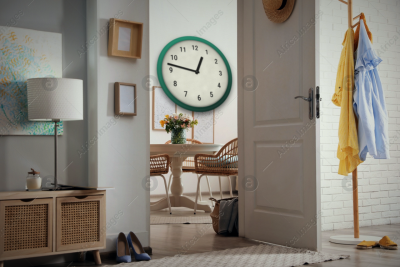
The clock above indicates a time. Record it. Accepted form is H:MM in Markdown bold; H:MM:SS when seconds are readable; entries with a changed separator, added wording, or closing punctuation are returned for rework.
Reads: **12:47**
